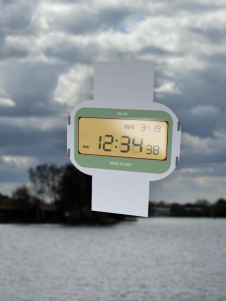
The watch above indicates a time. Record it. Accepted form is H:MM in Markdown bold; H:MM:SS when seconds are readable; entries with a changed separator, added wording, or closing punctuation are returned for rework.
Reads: **12:34:38**
